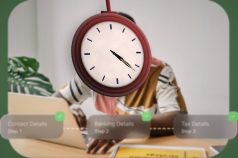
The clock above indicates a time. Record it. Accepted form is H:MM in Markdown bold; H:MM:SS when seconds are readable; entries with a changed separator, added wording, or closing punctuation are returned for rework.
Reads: **4:22**
